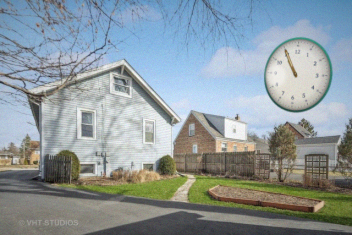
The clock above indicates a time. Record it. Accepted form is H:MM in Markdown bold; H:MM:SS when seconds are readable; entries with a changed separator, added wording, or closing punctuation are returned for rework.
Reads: **10:55**
